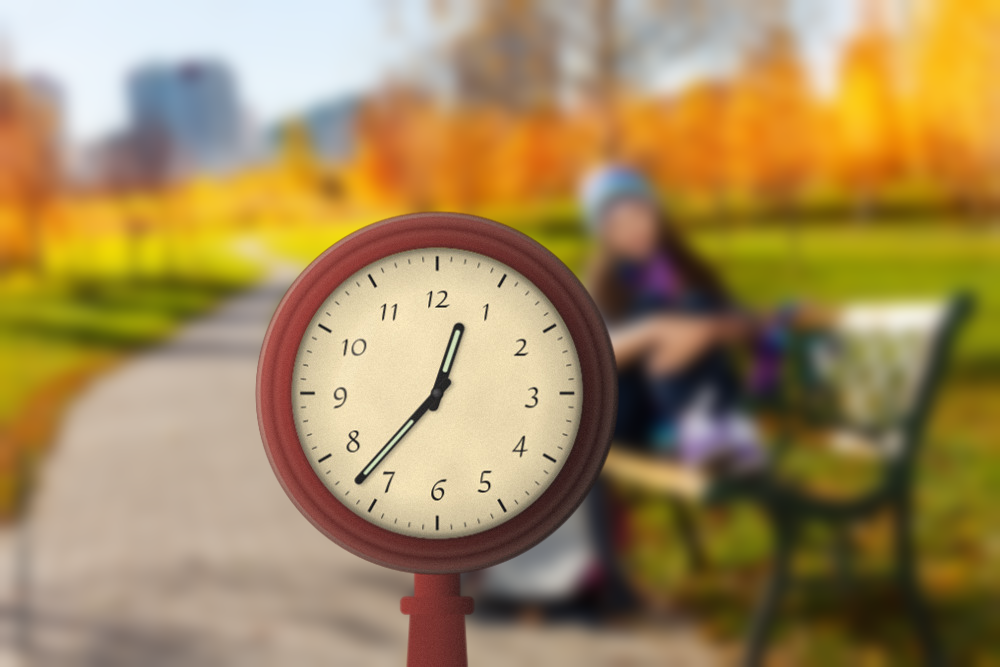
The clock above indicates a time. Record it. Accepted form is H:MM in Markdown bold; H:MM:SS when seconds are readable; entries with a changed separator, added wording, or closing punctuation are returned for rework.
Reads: **12:37**
